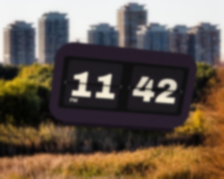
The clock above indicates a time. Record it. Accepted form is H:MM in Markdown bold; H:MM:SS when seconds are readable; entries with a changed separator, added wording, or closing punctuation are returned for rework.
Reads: **11:42**
